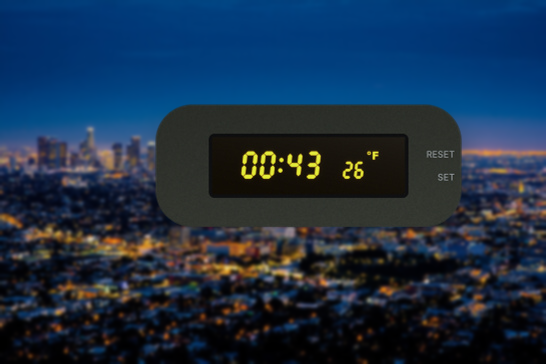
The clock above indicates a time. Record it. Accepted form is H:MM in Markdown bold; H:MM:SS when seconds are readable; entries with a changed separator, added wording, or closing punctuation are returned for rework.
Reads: **0:43**
